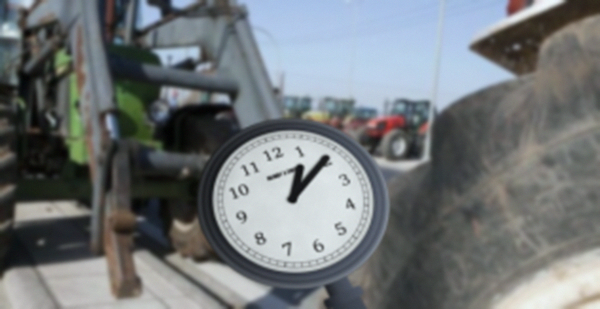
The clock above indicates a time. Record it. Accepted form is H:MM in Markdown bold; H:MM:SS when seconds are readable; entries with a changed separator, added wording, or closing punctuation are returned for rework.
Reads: **1:10**
